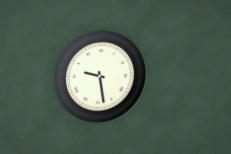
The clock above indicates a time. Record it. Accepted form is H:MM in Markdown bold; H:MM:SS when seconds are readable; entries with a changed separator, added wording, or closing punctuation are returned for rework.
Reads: **9:28**
